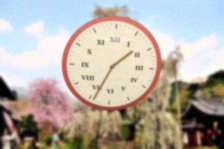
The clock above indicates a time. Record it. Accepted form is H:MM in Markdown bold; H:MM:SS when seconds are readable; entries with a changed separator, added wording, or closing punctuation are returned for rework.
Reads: **1:34**
